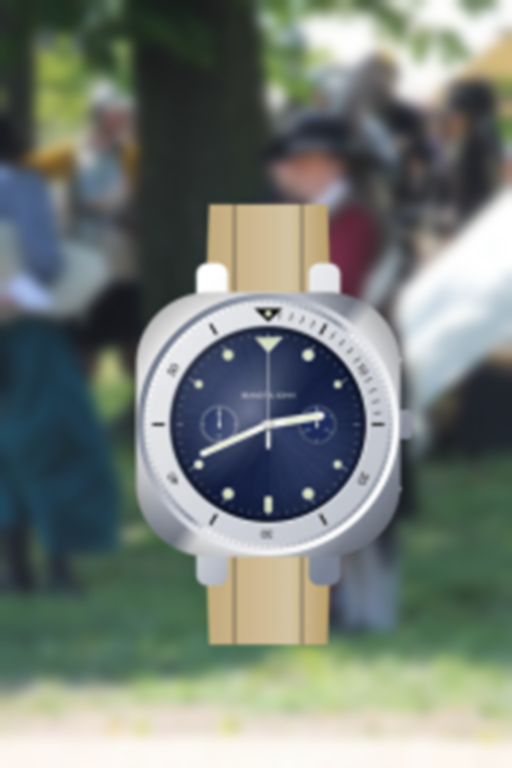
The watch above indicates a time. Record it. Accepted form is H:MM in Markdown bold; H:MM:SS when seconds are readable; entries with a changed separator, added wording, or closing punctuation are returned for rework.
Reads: **2:41**
